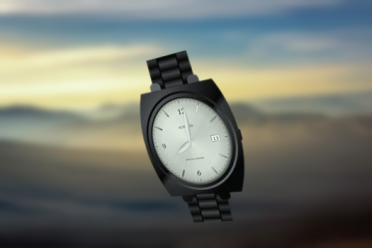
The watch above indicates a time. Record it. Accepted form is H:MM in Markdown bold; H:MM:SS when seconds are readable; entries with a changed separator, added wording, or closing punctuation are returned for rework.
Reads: **8:01**
